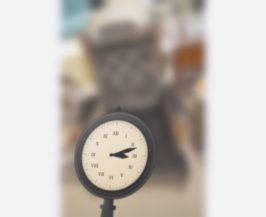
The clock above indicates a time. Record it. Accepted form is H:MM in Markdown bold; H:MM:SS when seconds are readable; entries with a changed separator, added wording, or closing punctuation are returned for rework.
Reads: **3:12**
